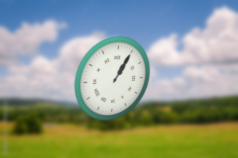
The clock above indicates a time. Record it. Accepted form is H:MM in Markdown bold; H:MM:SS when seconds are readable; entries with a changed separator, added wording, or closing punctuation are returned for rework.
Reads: **1:05**
